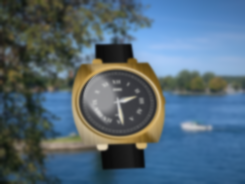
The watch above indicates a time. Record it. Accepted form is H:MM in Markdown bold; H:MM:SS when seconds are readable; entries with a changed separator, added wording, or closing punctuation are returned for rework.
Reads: **2:29**
